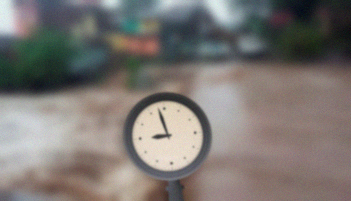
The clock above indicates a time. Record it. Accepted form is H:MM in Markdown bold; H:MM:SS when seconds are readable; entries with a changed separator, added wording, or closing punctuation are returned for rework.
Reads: **8:58**
